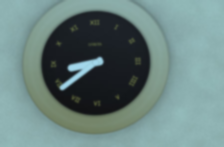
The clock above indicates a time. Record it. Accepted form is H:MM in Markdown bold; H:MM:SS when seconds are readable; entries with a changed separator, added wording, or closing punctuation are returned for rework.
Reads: **8:39**
